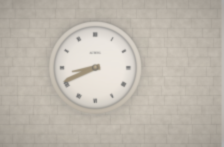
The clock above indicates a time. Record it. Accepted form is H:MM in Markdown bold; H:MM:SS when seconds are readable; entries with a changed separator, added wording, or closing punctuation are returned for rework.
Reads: **8:41**
